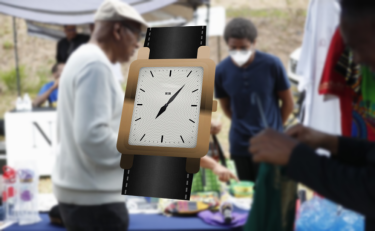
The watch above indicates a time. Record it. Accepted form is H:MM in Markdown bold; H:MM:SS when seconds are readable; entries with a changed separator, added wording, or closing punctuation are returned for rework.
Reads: **7:06**
